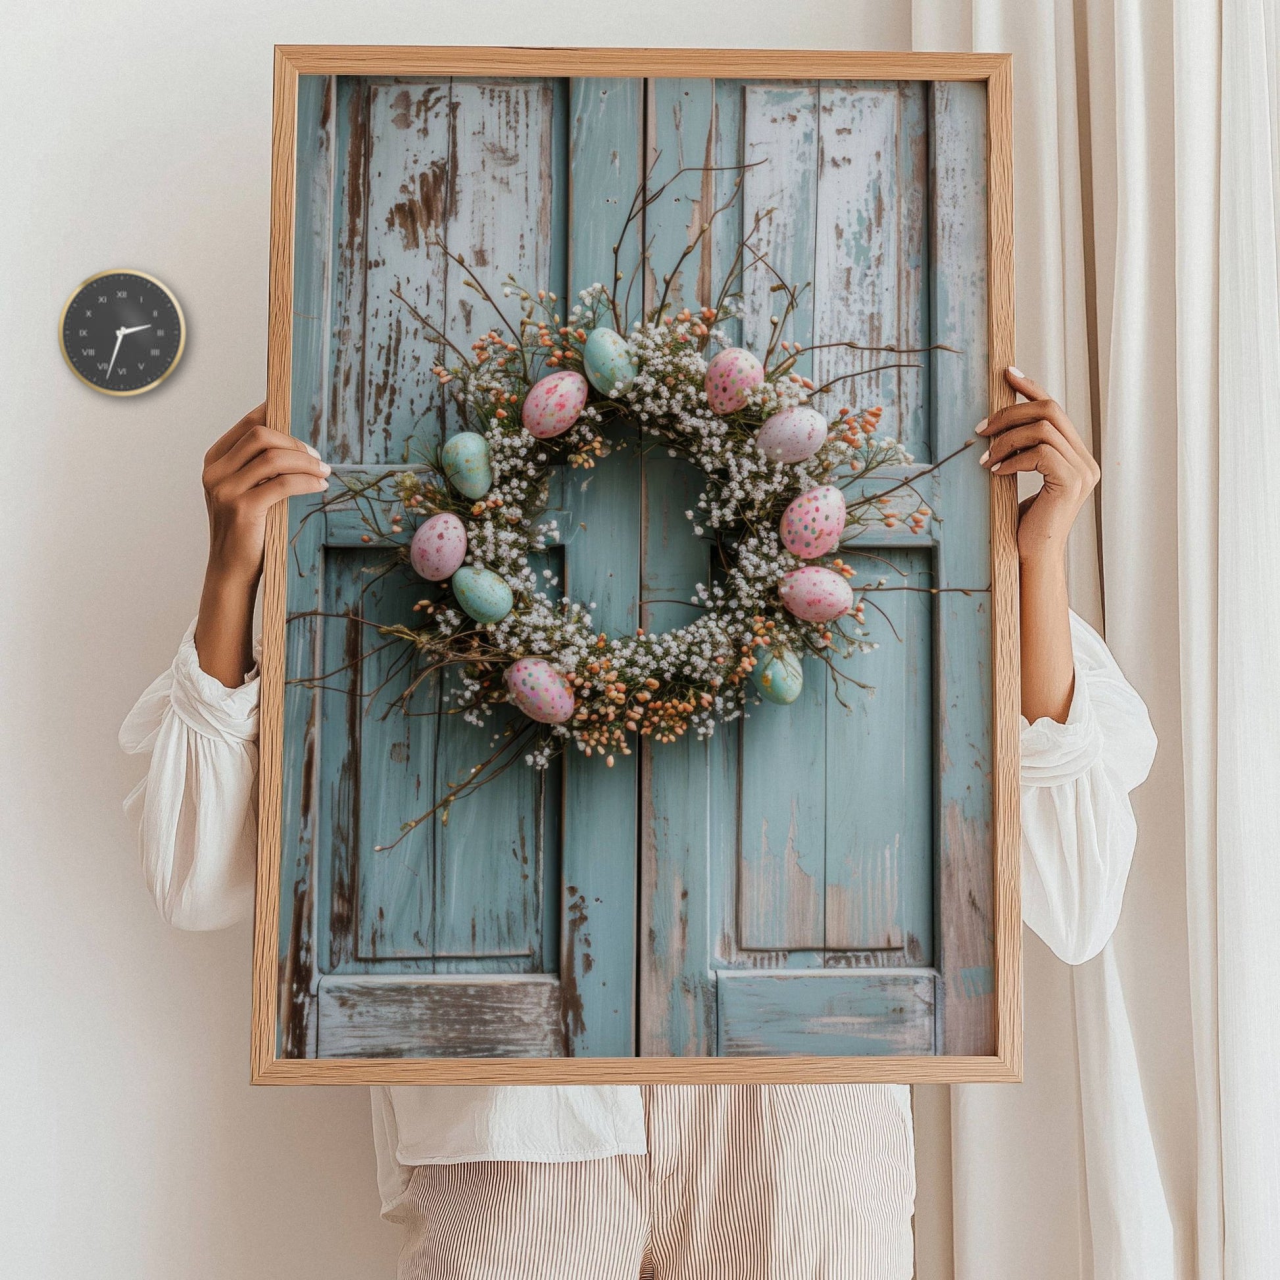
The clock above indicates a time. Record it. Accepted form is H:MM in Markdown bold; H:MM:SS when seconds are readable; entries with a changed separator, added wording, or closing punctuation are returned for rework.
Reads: **2:33**
